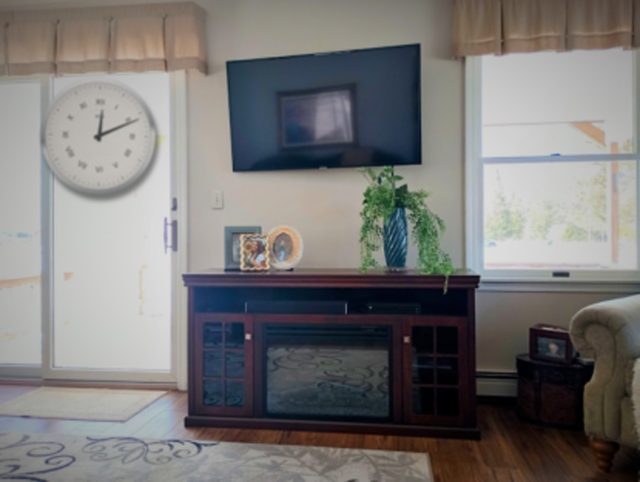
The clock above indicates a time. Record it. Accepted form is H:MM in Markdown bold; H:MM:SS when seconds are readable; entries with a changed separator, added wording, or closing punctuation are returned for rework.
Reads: **12:11**
